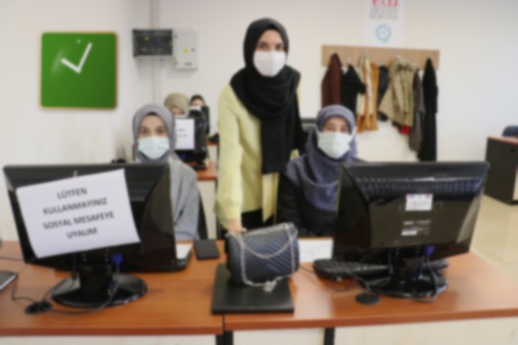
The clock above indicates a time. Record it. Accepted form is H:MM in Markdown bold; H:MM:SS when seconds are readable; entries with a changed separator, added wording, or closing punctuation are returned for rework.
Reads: **10:04**
